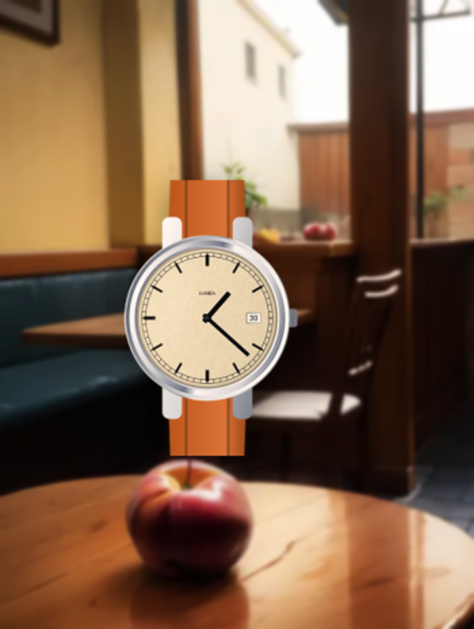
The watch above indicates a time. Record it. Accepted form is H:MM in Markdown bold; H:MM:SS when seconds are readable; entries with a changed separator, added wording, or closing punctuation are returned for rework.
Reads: **1:22**
